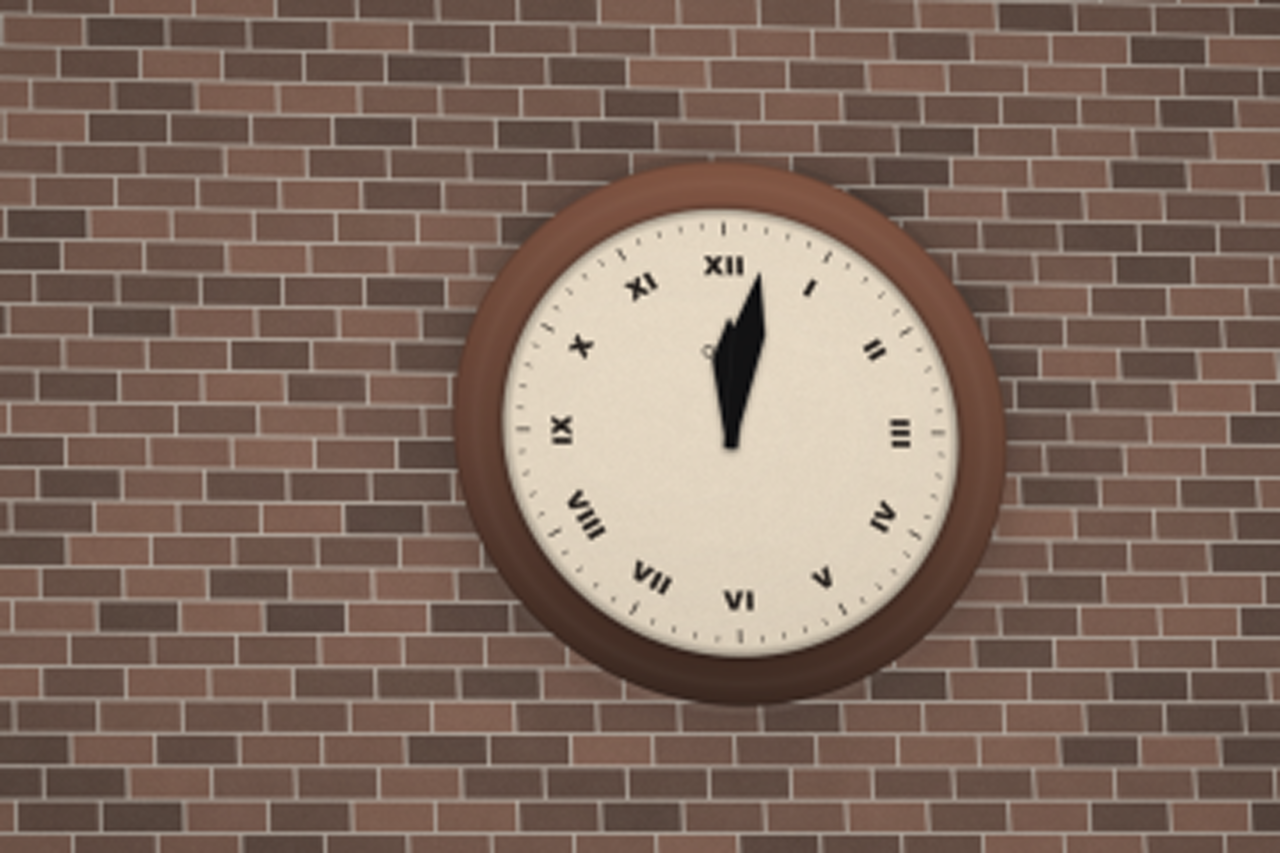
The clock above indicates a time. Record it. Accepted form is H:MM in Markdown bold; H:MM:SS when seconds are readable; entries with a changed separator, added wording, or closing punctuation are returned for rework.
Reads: **12:02**
